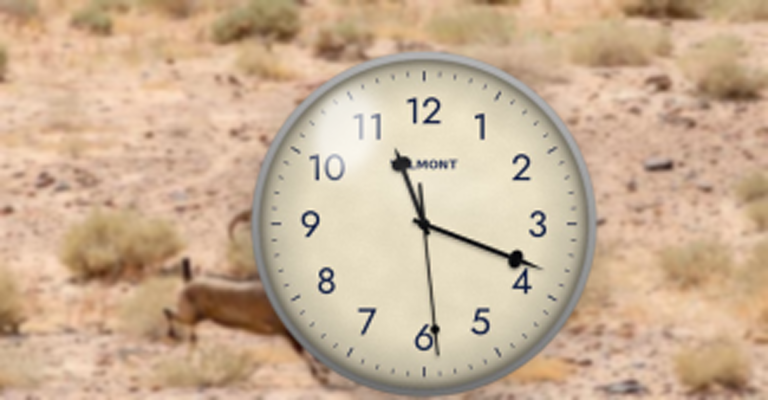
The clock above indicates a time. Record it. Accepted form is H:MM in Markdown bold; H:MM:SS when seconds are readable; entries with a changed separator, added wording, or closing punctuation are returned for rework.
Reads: **11:18:29**
